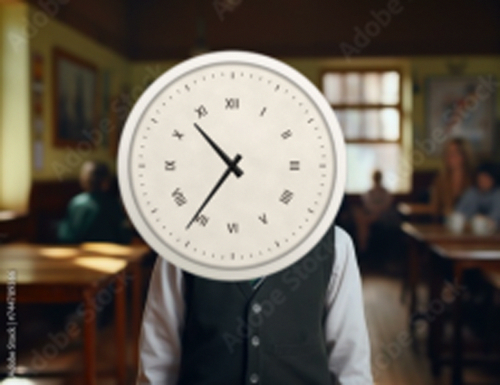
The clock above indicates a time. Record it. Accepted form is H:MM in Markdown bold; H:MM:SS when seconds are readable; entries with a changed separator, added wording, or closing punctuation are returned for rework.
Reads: **10:36**
